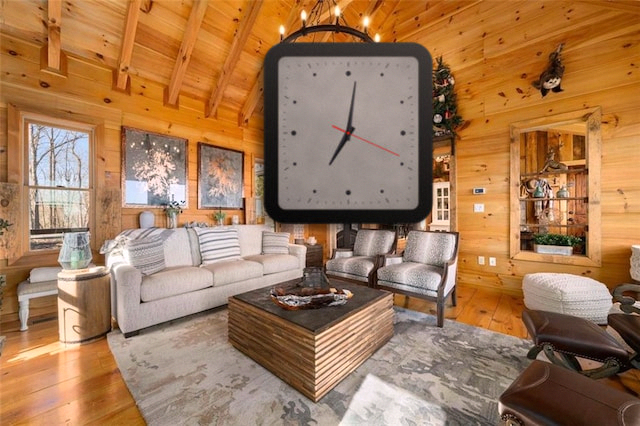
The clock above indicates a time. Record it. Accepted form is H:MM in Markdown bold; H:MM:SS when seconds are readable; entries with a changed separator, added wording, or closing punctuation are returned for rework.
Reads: **7:01:19**
